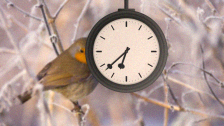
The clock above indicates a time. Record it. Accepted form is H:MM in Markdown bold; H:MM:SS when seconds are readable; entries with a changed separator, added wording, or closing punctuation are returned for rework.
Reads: **6:38**
